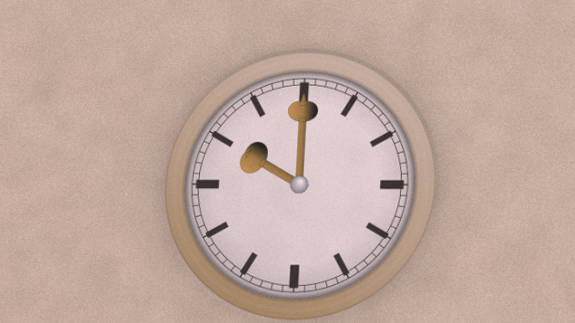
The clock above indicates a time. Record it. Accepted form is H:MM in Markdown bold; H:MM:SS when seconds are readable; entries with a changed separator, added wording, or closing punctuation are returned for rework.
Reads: **10:00**
